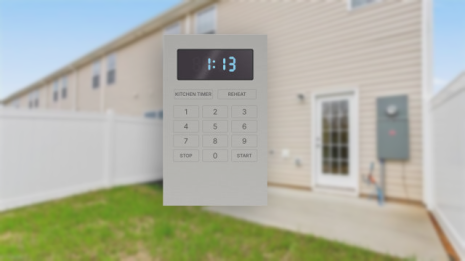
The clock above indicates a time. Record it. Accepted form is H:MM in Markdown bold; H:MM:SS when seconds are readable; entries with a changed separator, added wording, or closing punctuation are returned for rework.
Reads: **1:13**
